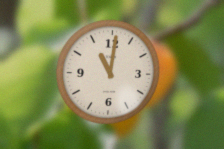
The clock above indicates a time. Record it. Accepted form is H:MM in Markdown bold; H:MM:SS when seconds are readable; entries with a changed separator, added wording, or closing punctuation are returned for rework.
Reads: **11:01**
